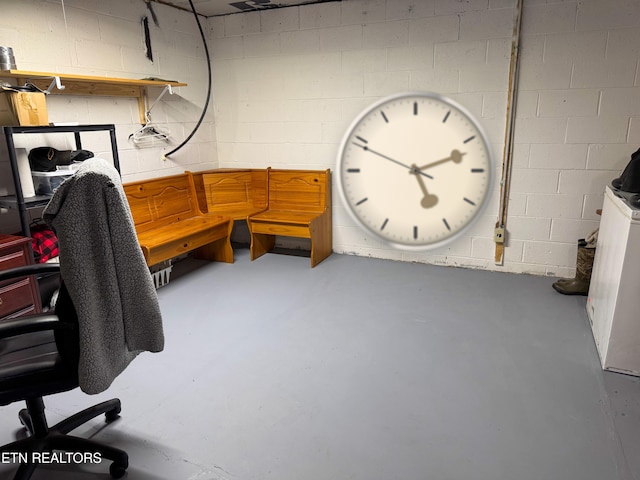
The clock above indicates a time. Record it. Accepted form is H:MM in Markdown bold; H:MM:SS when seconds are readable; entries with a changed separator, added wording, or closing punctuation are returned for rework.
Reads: **5:11:49**
